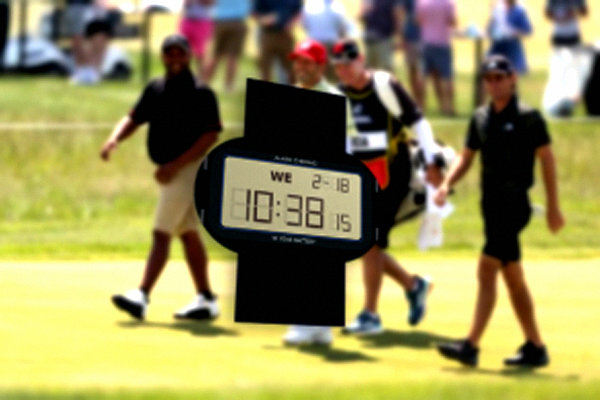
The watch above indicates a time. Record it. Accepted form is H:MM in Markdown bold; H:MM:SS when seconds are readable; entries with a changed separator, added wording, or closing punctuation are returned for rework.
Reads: **10:38:15**
